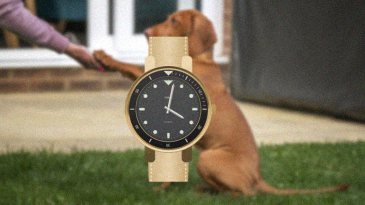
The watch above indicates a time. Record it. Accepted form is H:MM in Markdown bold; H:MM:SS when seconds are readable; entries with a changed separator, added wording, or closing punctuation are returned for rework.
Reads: **4:02**
